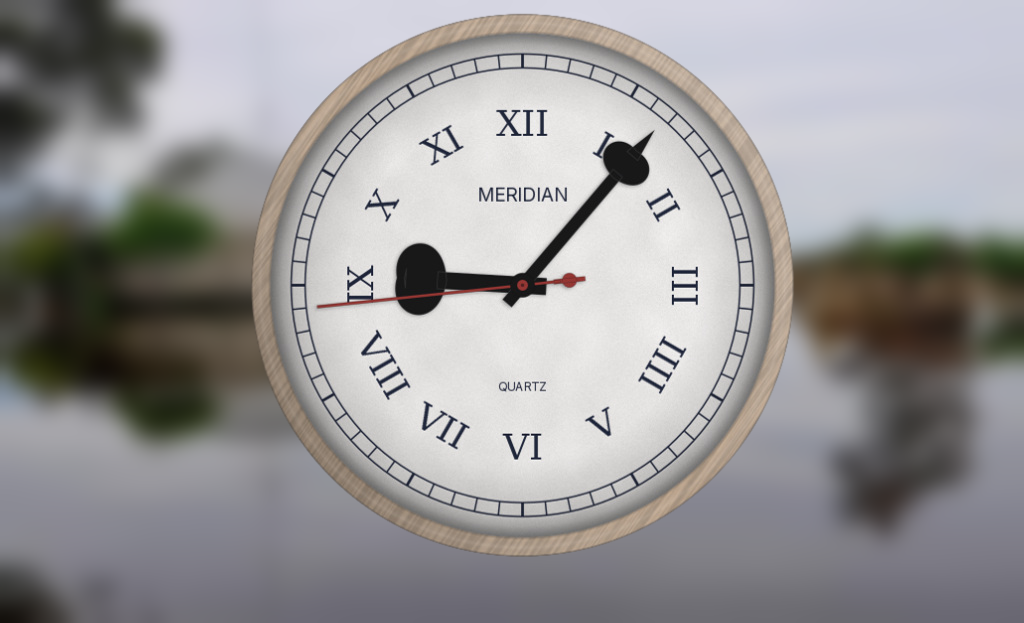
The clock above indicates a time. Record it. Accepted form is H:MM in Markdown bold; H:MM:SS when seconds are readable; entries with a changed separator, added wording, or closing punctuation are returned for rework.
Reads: **9:06:44**
